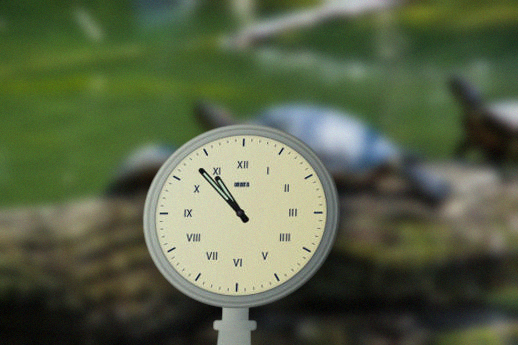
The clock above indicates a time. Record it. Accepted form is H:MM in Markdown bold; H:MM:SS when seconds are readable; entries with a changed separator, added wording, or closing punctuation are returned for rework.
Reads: **10:53**
